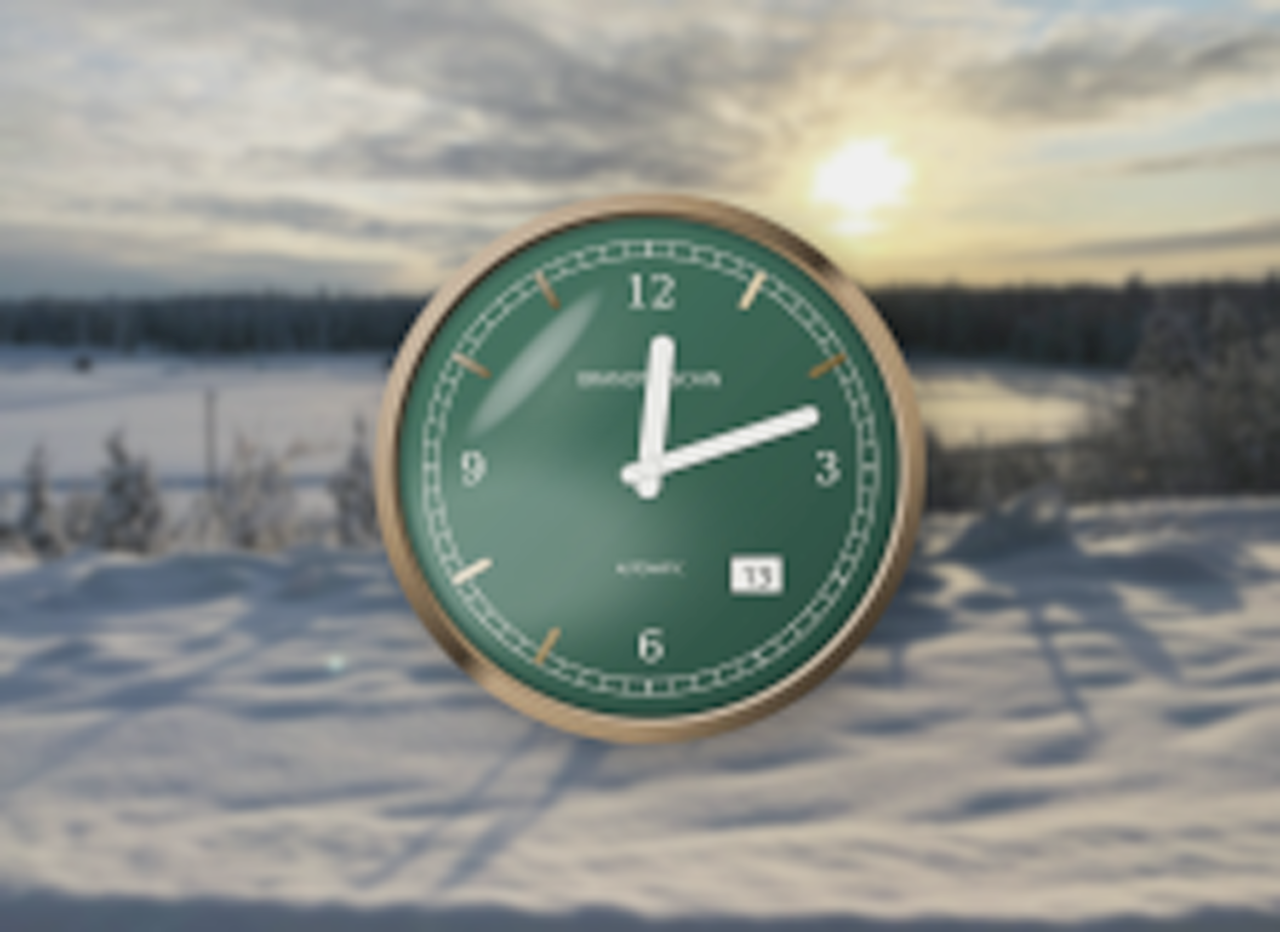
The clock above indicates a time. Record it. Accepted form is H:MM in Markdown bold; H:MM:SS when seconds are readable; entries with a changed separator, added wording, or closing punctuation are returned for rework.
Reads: **12:12**
